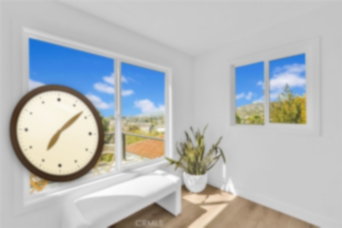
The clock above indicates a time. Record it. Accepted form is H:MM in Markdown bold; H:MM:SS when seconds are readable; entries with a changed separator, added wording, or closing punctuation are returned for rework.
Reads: **7:08**
